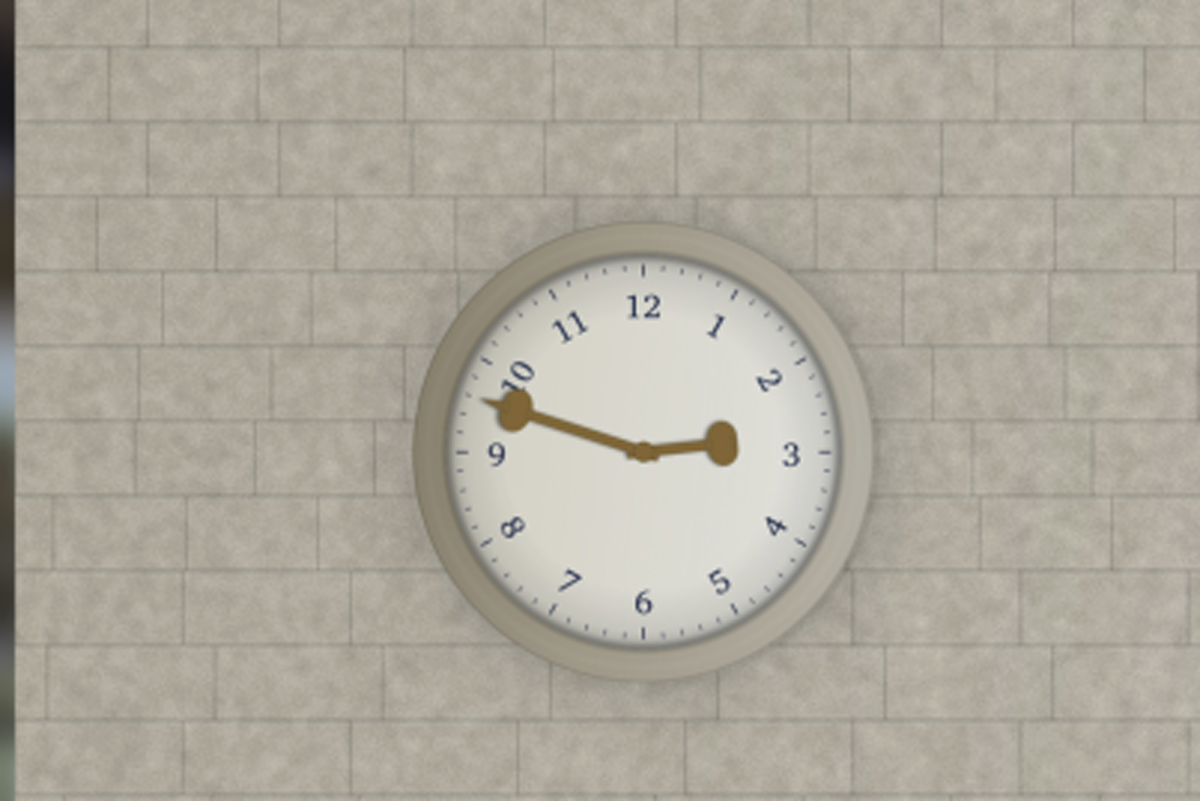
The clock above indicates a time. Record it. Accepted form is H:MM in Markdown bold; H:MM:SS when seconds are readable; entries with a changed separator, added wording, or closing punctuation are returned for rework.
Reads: **2:48**
